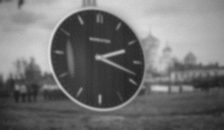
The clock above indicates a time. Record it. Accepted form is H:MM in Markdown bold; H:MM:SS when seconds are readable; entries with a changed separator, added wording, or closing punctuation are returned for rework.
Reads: **2:18**
